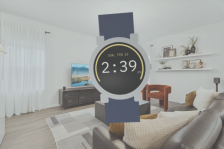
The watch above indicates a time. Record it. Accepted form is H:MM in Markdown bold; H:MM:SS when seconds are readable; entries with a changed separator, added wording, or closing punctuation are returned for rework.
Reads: **2:39**
